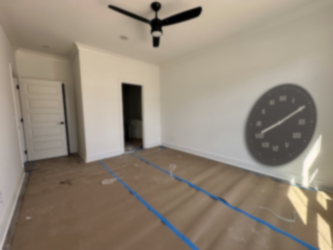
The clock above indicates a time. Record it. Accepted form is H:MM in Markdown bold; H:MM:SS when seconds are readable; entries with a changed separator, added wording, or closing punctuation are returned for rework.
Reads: **8:10**
